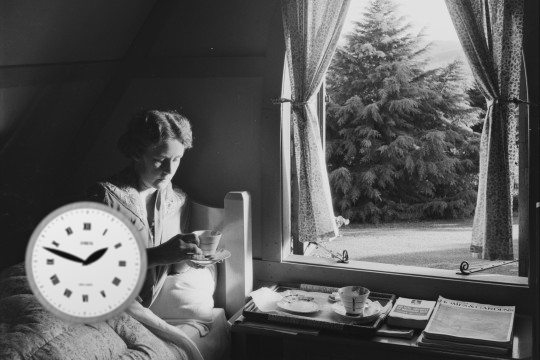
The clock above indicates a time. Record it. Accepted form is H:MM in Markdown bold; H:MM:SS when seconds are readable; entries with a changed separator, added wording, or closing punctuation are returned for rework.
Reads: **1:48**
